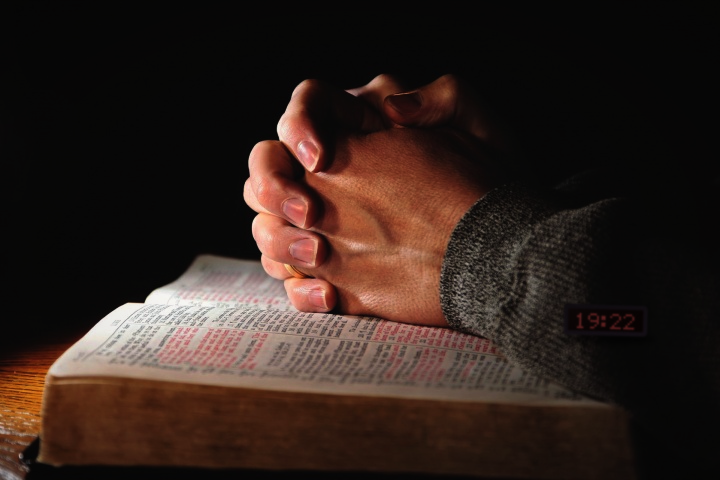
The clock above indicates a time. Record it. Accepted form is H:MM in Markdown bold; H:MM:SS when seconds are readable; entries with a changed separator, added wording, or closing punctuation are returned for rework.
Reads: **19:22**
